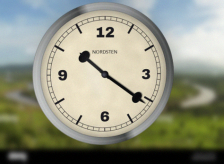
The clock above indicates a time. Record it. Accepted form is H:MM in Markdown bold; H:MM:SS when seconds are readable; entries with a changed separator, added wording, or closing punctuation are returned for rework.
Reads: **10:21**
